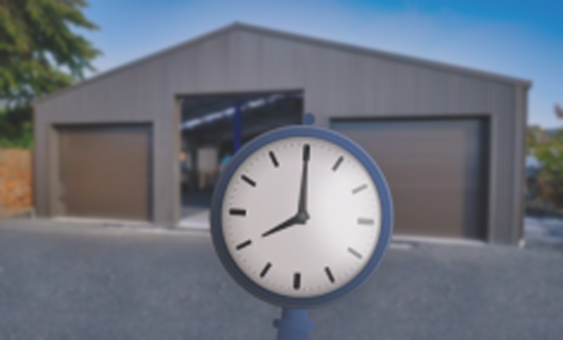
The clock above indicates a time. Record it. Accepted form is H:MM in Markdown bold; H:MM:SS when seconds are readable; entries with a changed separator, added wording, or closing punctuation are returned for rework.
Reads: **8:00**
